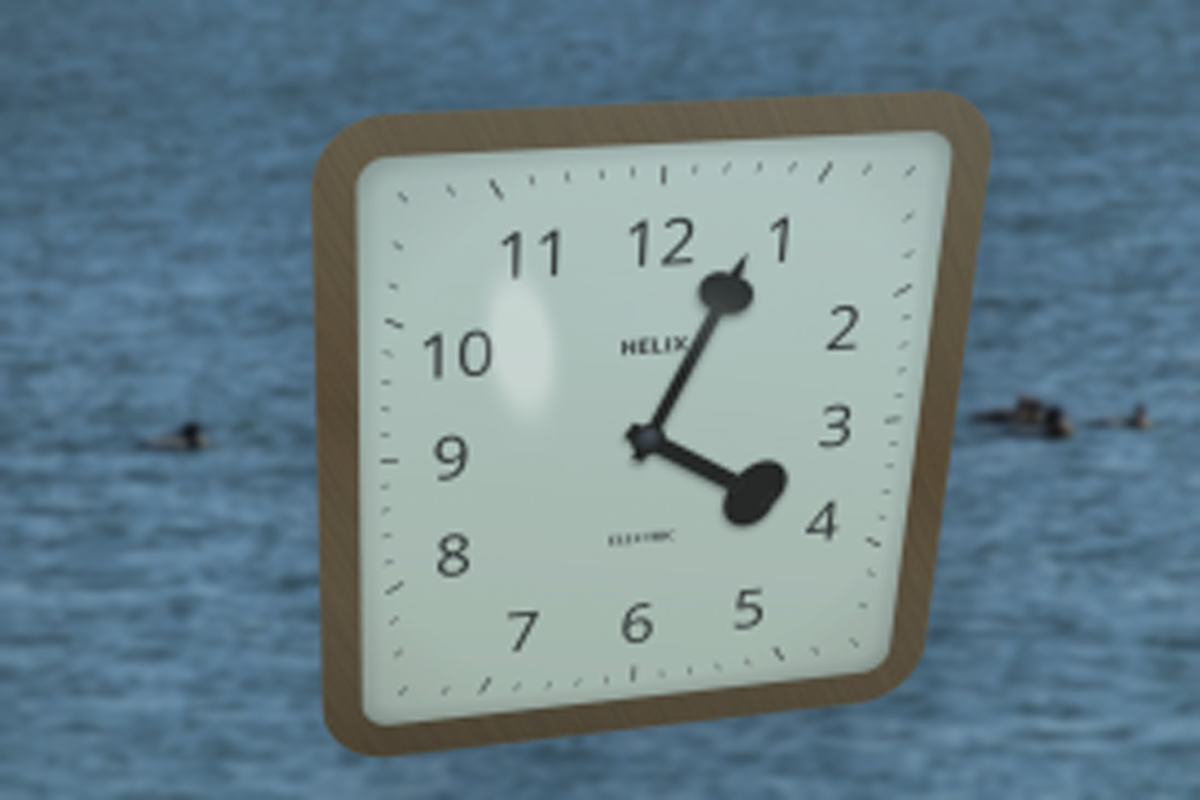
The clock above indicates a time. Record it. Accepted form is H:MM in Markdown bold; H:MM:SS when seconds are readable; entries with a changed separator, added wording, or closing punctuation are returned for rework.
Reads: **4:04**
